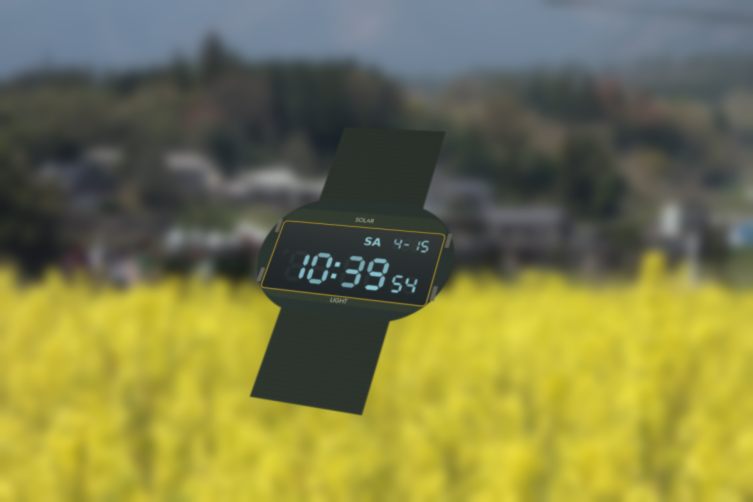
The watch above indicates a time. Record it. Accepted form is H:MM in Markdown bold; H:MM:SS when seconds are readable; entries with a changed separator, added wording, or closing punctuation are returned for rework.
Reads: **10:39:54**
